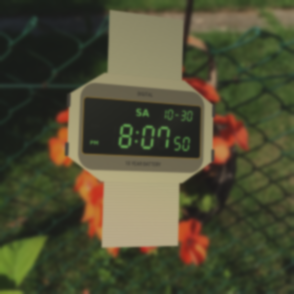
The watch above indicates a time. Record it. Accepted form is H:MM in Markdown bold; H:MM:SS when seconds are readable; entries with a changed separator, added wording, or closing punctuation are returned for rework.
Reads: **8:07:50**
